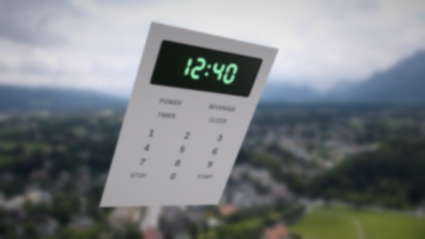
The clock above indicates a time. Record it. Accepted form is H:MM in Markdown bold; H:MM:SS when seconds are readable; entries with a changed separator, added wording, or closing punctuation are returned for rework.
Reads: **12:40**
